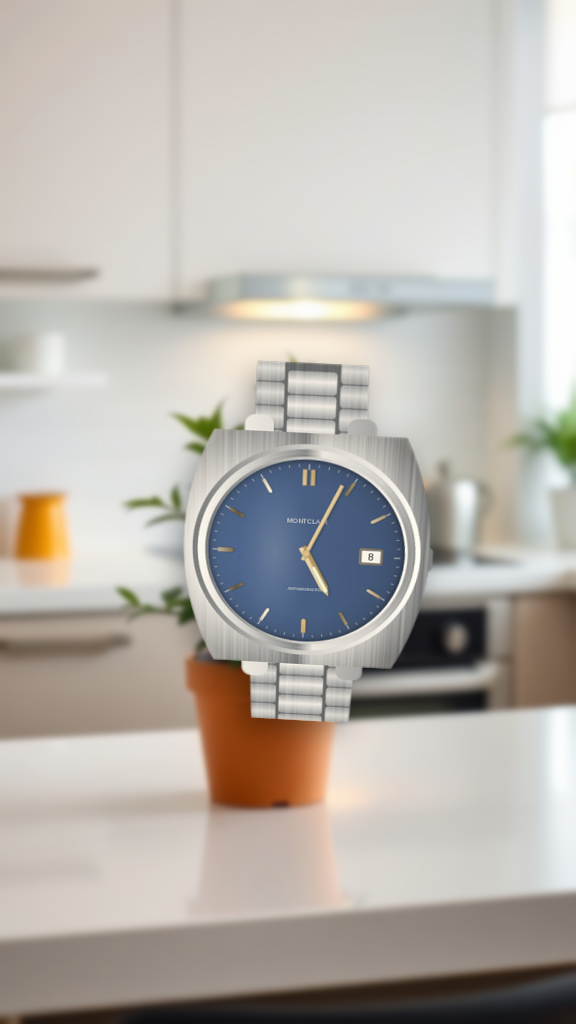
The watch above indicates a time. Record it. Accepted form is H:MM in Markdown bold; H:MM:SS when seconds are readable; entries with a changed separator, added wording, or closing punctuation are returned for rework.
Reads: **5:04**
